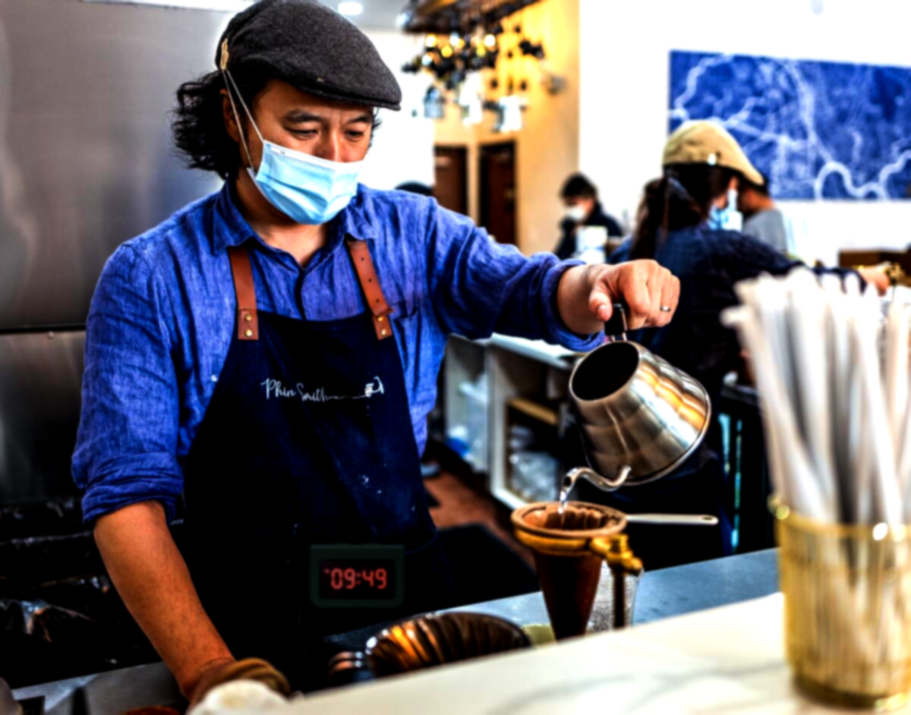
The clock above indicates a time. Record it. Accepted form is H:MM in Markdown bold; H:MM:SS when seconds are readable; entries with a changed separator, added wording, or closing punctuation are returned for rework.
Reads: **9:49**
